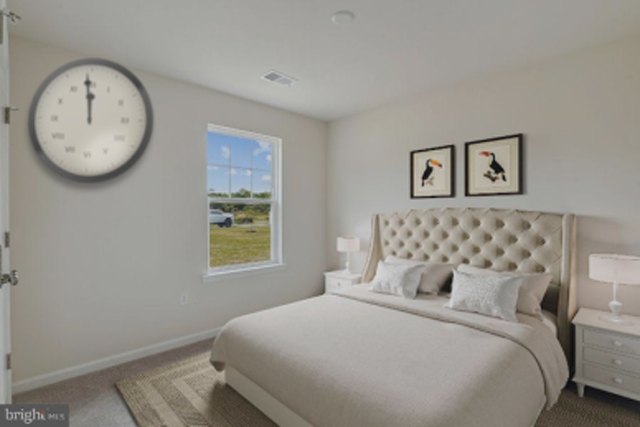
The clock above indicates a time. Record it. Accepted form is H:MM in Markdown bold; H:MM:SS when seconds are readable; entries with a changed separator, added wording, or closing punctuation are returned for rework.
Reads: **11:59**
